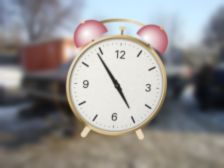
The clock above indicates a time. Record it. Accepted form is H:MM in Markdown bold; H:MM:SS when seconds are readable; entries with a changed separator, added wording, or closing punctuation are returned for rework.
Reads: **4:54**
